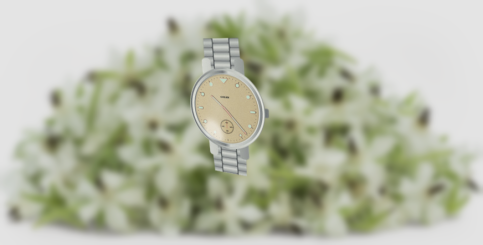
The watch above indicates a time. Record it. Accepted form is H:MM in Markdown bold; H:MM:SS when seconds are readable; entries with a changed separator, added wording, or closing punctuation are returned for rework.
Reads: **10:23**
